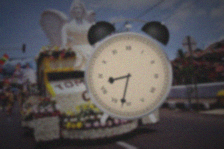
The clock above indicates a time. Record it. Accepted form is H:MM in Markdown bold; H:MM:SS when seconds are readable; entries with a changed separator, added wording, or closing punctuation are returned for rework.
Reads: **8:32**
